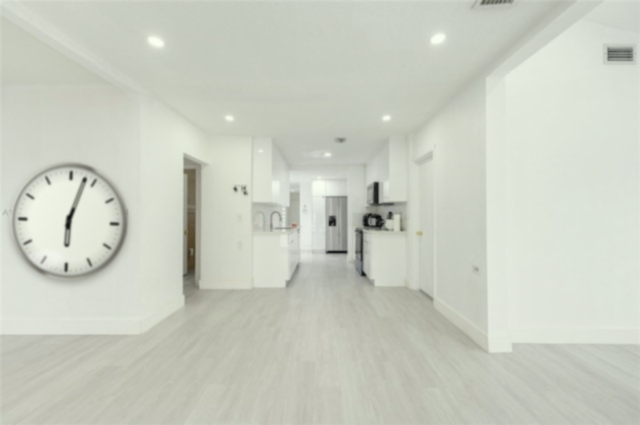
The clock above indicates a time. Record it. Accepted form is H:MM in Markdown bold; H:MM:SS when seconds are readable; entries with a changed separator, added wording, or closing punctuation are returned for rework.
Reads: **6:03**
